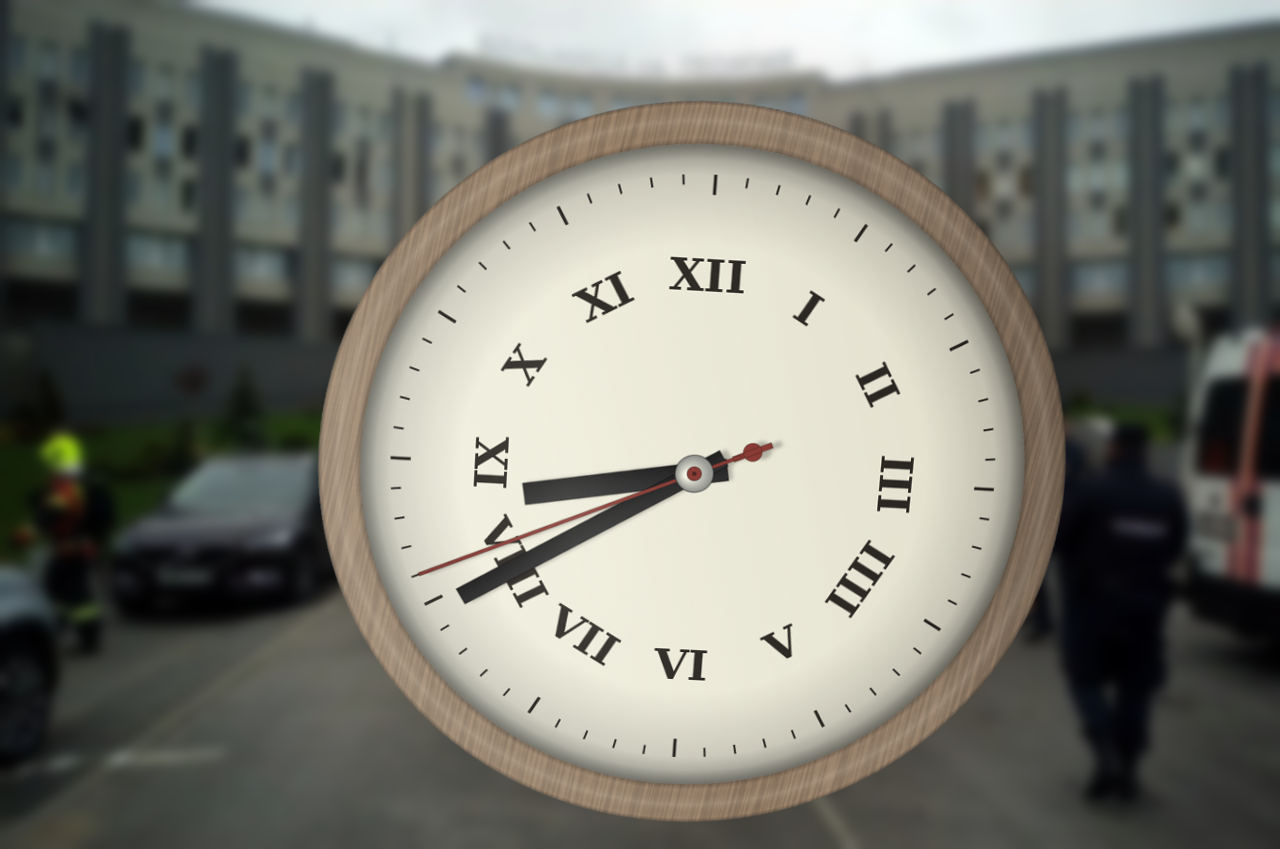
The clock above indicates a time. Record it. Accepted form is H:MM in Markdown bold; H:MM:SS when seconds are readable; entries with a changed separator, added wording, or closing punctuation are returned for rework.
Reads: **8:39:41**
